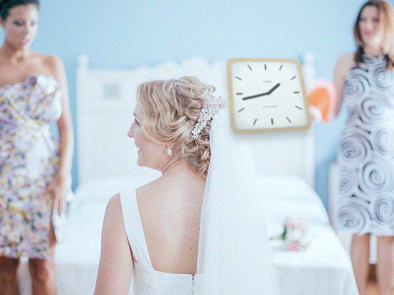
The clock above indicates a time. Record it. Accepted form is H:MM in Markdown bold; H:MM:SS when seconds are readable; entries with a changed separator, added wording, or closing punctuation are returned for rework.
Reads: **1:43**
